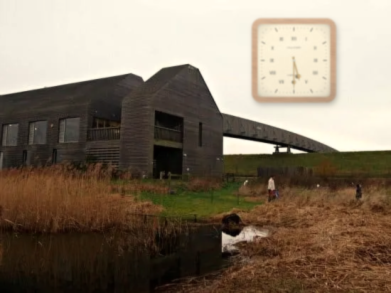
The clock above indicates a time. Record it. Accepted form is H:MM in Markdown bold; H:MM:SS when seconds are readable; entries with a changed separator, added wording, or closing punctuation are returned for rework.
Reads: **5:30**
